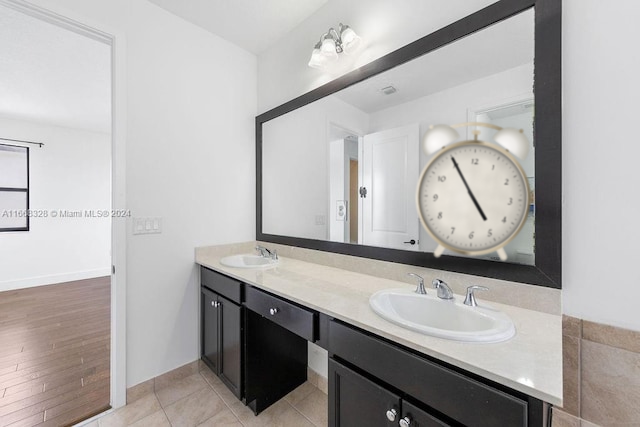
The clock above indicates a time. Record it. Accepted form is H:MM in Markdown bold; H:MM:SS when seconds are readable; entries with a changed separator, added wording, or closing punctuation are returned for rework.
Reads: **4:55**
